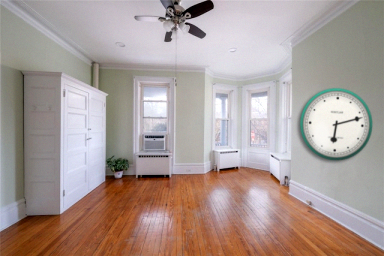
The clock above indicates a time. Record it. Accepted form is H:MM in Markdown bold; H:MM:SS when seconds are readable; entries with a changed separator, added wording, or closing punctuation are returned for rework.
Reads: **6:12**
